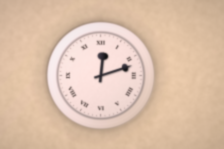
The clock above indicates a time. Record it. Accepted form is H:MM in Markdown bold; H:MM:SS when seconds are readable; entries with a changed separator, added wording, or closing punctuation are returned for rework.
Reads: **12:12**
